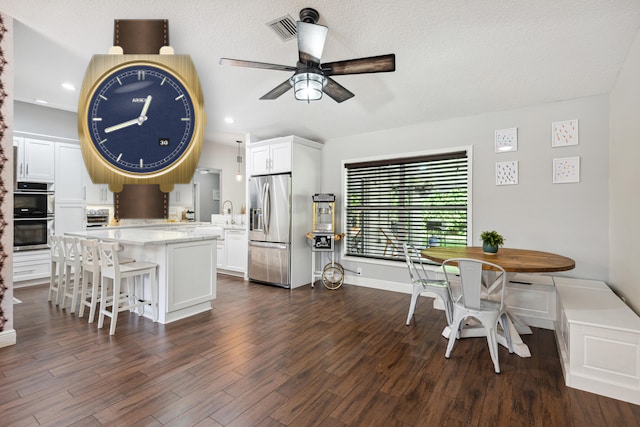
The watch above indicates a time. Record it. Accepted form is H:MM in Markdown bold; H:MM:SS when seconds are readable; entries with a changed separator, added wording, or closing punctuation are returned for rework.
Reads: **12:42**
